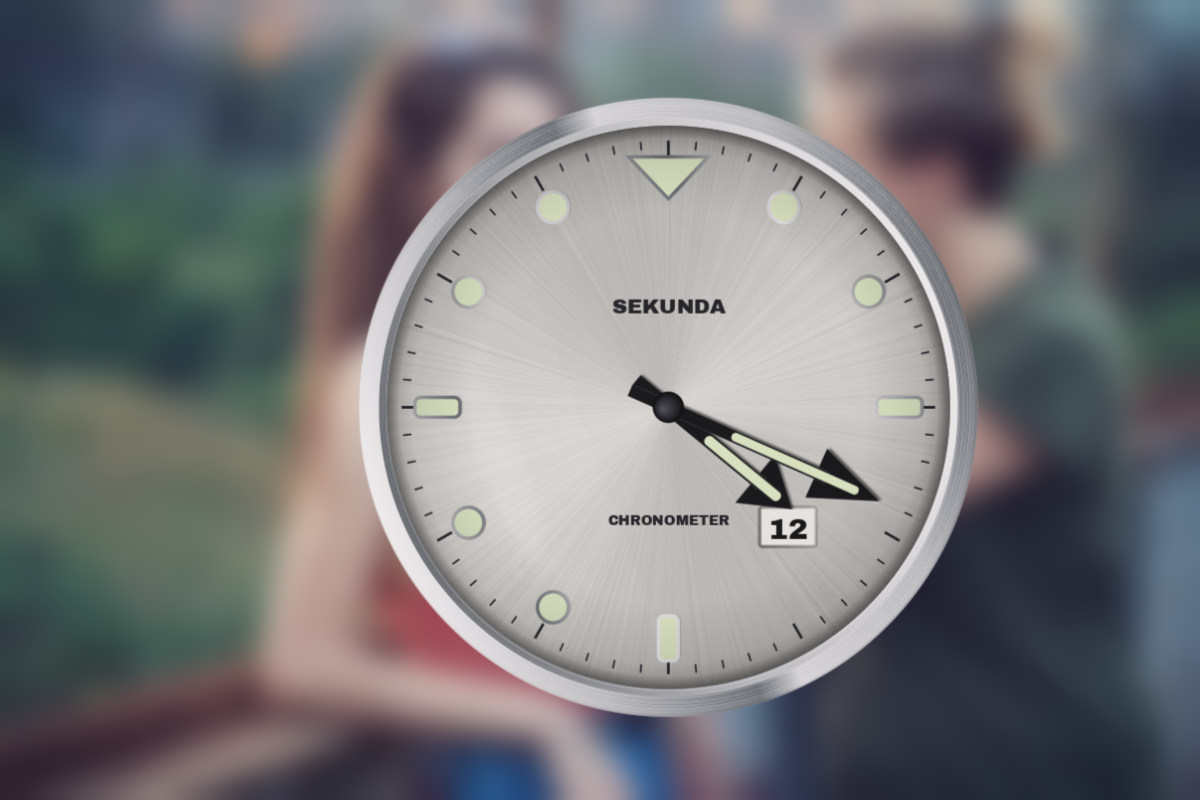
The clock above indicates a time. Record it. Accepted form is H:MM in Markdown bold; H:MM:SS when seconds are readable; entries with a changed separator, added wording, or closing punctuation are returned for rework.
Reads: **4:19**
